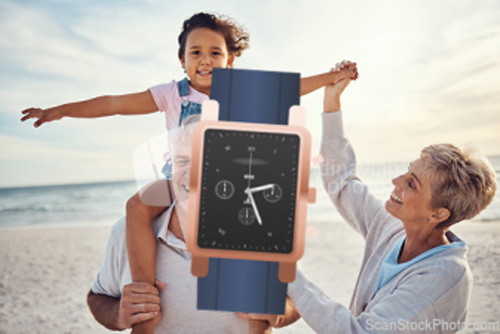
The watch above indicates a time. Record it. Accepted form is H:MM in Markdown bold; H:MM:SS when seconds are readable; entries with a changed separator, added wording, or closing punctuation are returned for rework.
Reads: **2:26**
